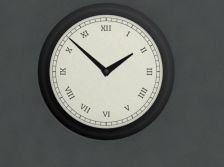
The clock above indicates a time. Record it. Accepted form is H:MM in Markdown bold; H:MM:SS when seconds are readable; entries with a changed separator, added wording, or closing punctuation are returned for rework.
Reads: **1:52**
